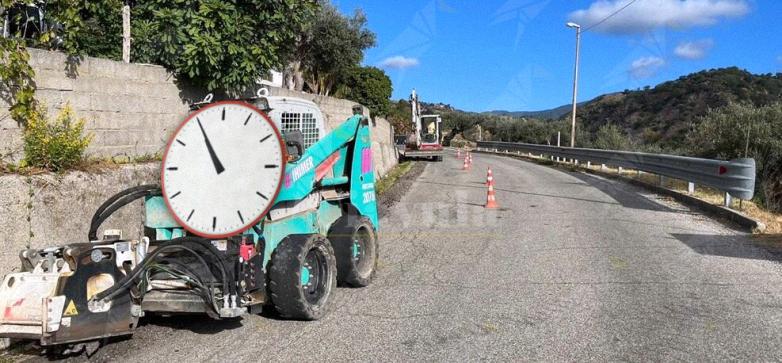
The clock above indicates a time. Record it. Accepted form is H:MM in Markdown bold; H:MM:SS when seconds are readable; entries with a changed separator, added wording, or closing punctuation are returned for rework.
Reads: **10:55**
